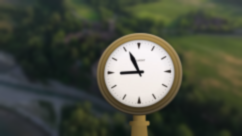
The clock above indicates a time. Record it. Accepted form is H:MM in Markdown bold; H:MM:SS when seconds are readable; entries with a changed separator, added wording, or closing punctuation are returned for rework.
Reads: **8:56**
